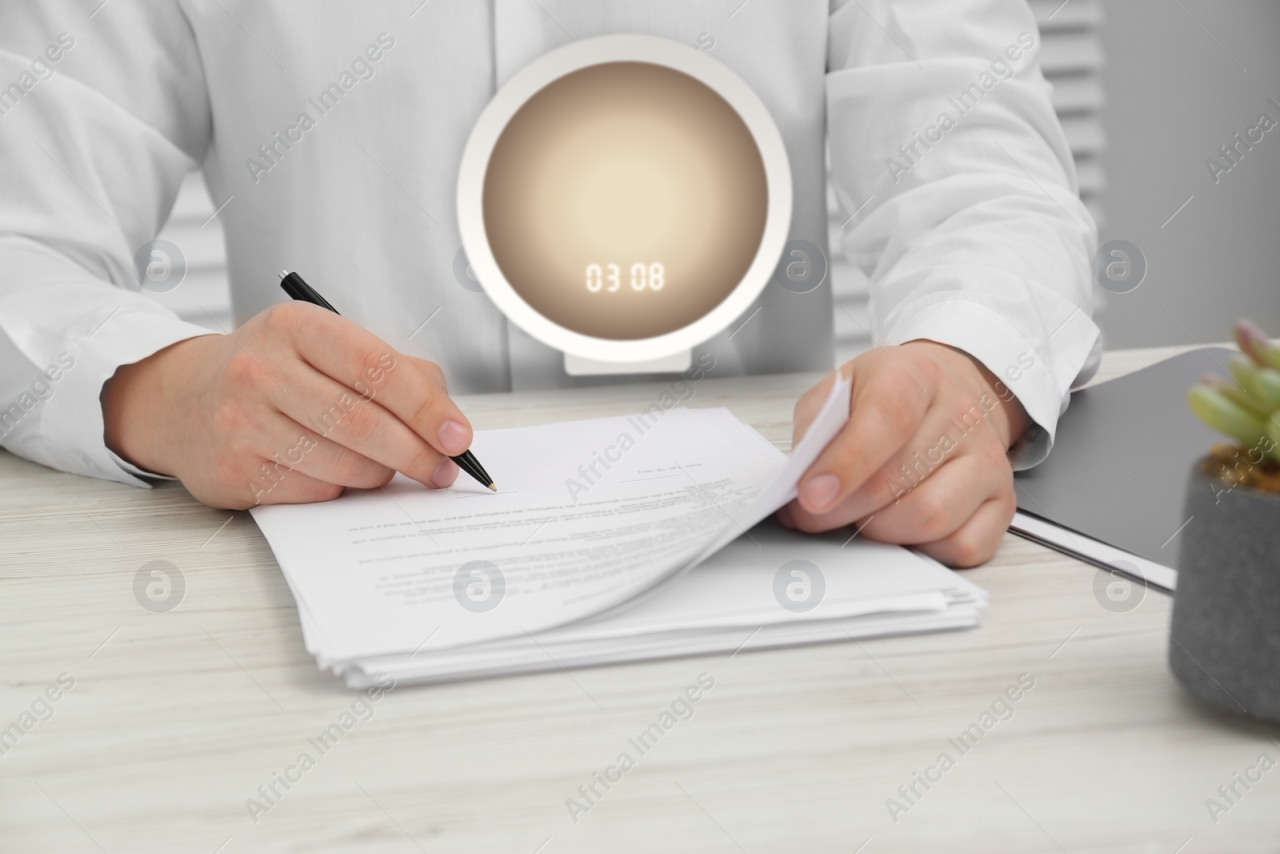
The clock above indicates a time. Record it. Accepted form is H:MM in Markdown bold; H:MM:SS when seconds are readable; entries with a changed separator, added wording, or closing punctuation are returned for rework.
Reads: **3:08**
